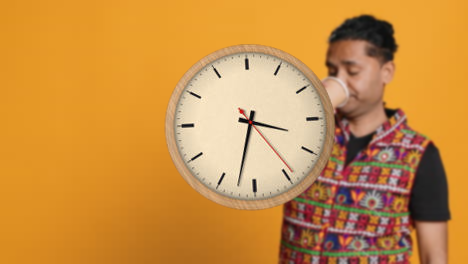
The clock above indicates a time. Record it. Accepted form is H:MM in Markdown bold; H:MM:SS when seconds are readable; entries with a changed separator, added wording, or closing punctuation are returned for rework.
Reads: **3:32:24**
